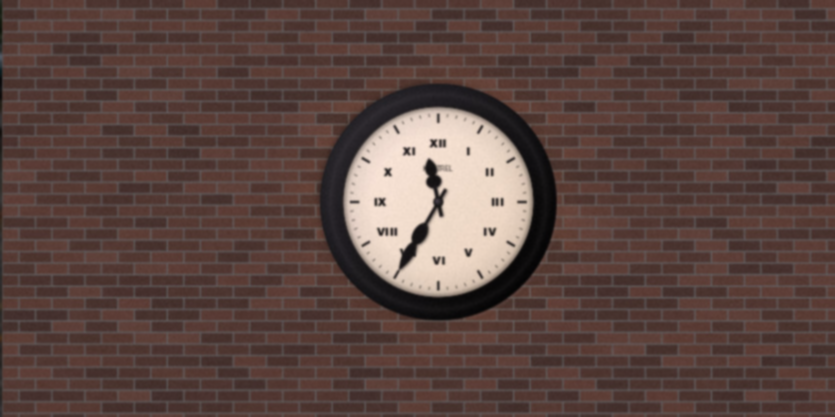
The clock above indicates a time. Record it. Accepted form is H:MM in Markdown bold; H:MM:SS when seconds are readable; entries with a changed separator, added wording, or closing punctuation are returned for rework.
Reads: **11:35**
